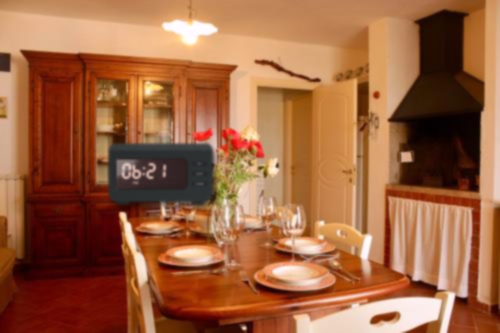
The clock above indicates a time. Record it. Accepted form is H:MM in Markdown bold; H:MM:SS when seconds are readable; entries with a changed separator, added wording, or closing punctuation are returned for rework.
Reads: **6:21**
